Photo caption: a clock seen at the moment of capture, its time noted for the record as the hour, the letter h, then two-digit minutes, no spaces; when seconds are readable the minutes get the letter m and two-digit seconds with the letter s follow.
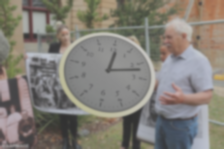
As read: 12h12
